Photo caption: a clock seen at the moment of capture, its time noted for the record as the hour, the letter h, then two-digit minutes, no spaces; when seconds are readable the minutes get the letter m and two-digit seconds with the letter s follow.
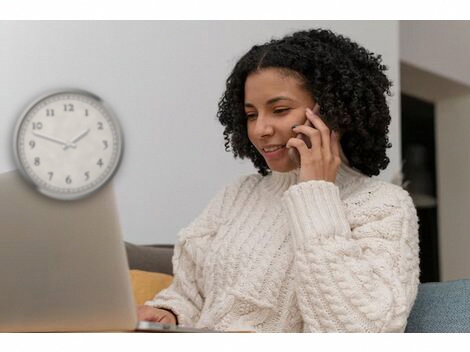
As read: 1h48
